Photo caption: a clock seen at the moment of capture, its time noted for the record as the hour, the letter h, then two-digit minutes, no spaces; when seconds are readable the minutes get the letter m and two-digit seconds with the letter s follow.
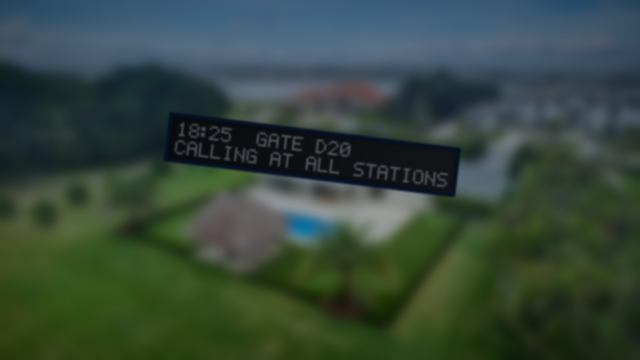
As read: 18h25
